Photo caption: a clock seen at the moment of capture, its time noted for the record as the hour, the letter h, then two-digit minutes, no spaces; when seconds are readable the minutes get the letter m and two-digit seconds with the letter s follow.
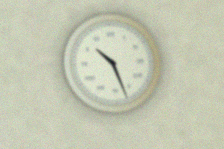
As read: 10h27
